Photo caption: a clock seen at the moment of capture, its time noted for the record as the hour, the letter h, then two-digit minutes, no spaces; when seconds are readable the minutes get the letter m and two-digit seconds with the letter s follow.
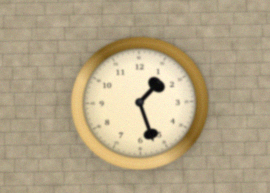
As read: 1h27
